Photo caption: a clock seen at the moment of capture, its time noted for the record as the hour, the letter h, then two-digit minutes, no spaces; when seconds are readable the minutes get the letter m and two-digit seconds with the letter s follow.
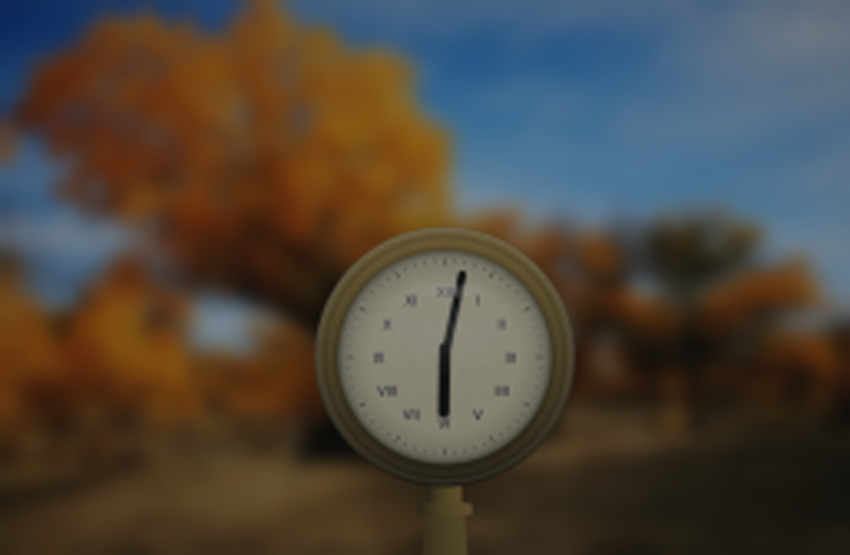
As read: 6h02
